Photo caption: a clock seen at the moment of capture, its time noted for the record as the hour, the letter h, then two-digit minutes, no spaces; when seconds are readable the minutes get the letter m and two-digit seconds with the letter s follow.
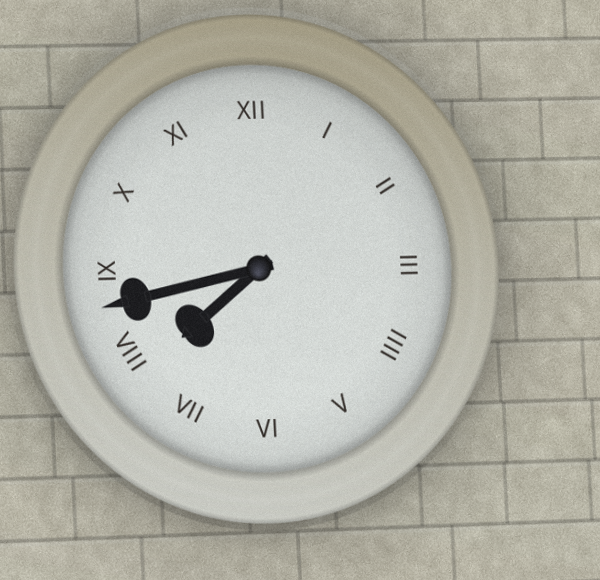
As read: 7h43
